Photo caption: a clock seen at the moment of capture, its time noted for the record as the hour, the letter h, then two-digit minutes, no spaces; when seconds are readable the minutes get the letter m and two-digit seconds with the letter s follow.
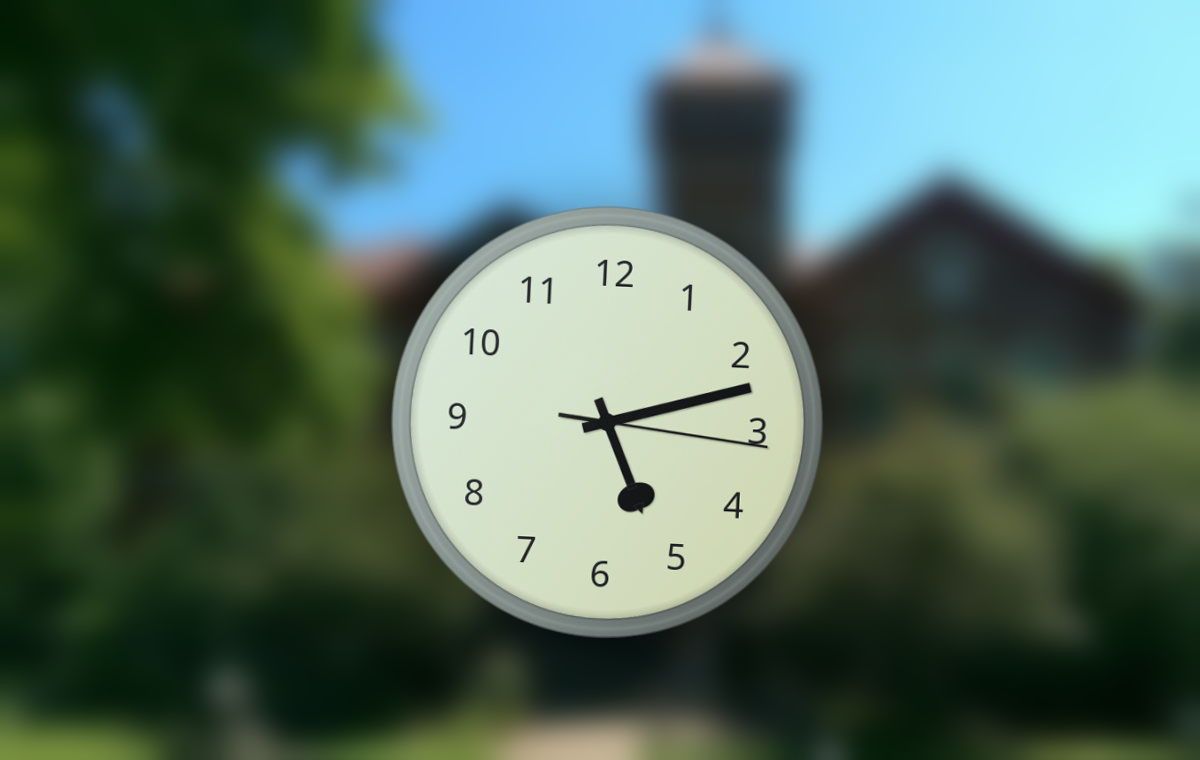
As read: 5h12m16s
